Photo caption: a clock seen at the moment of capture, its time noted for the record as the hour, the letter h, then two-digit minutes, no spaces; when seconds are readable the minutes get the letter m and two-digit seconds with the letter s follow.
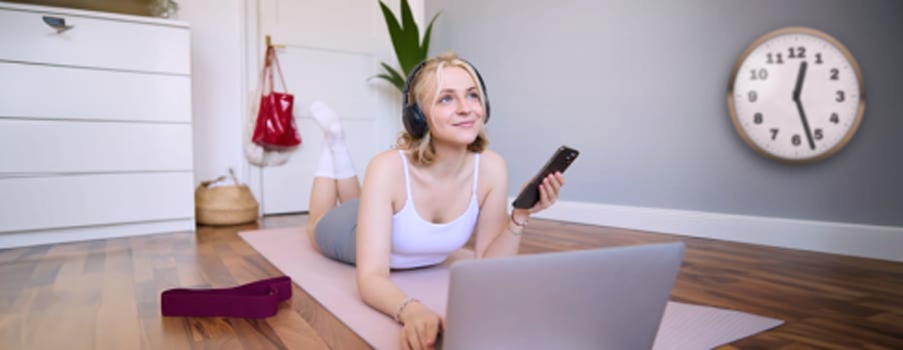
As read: 12h27
